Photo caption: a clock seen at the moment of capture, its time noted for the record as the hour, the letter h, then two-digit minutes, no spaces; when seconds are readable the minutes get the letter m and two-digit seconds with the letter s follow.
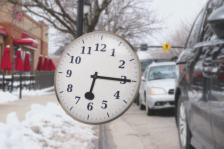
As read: 6h15
